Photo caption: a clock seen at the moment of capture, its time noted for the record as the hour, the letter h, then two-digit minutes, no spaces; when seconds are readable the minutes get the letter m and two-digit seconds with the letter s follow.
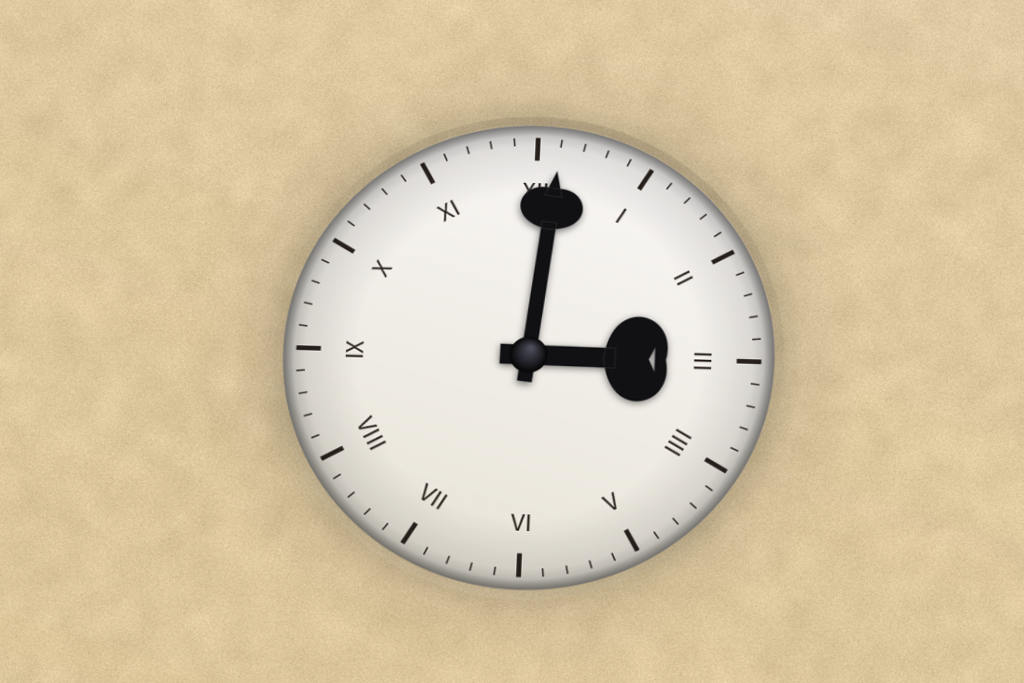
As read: 3h01
